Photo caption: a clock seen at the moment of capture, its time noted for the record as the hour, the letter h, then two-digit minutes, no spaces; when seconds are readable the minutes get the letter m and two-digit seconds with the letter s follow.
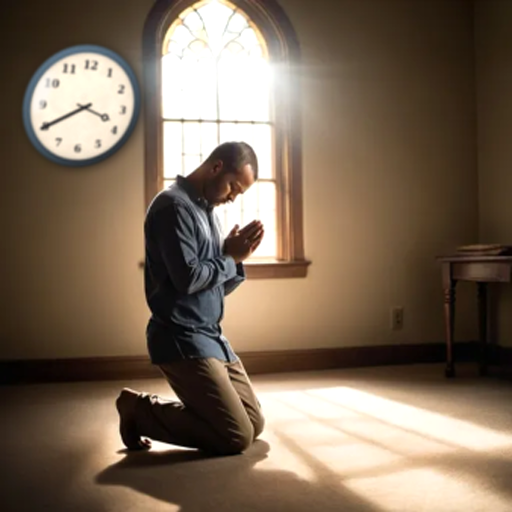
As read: 3h40
